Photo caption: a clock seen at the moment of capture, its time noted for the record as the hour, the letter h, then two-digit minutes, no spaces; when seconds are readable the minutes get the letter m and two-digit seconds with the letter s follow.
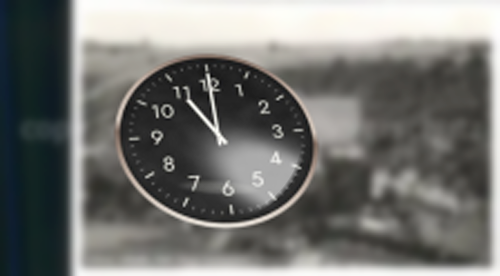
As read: 11h00
